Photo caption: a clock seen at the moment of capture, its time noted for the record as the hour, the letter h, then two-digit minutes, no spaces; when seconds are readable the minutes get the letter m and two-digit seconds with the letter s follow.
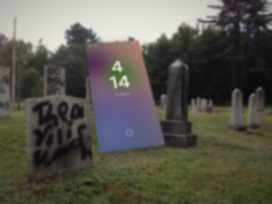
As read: 4h14
